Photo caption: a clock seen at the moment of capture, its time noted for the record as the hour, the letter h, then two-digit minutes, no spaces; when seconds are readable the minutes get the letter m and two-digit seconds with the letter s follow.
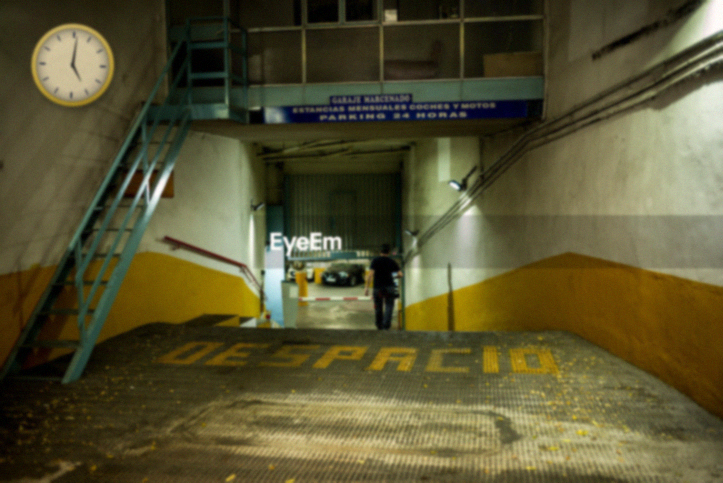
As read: 5h01
